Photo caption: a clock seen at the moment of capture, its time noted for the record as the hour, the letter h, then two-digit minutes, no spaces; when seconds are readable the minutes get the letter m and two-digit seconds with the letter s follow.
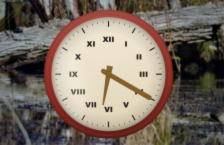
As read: 6h20
